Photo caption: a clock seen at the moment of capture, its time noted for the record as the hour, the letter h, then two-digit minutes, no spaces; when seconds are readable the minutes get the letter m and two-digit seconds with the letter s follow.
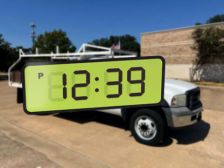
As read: 12h39
